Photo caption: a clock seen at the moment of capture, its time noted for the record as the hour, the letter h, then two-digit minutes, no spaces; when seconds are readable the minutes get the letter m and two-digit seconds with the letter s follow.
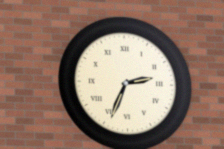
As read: 2h34
